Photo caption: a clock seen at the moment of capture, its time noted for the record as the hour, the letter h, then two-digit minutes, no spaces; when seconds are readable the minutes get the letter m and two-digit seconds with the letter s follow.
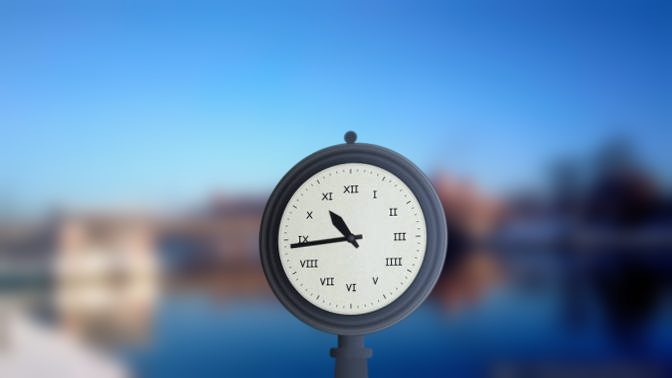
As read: 10h44
